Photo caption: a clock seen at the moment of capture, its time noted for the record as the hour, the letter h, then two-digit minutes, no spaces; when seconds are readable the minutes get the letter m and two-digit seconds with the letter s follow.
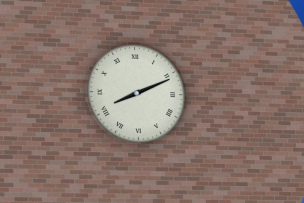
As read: 8h11
